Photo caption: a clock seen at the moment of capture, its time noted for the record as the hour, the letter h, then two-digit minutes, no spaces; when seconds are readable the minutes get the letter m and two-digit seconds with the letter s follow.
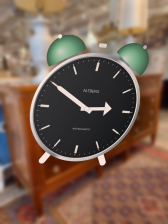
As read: 2h50
